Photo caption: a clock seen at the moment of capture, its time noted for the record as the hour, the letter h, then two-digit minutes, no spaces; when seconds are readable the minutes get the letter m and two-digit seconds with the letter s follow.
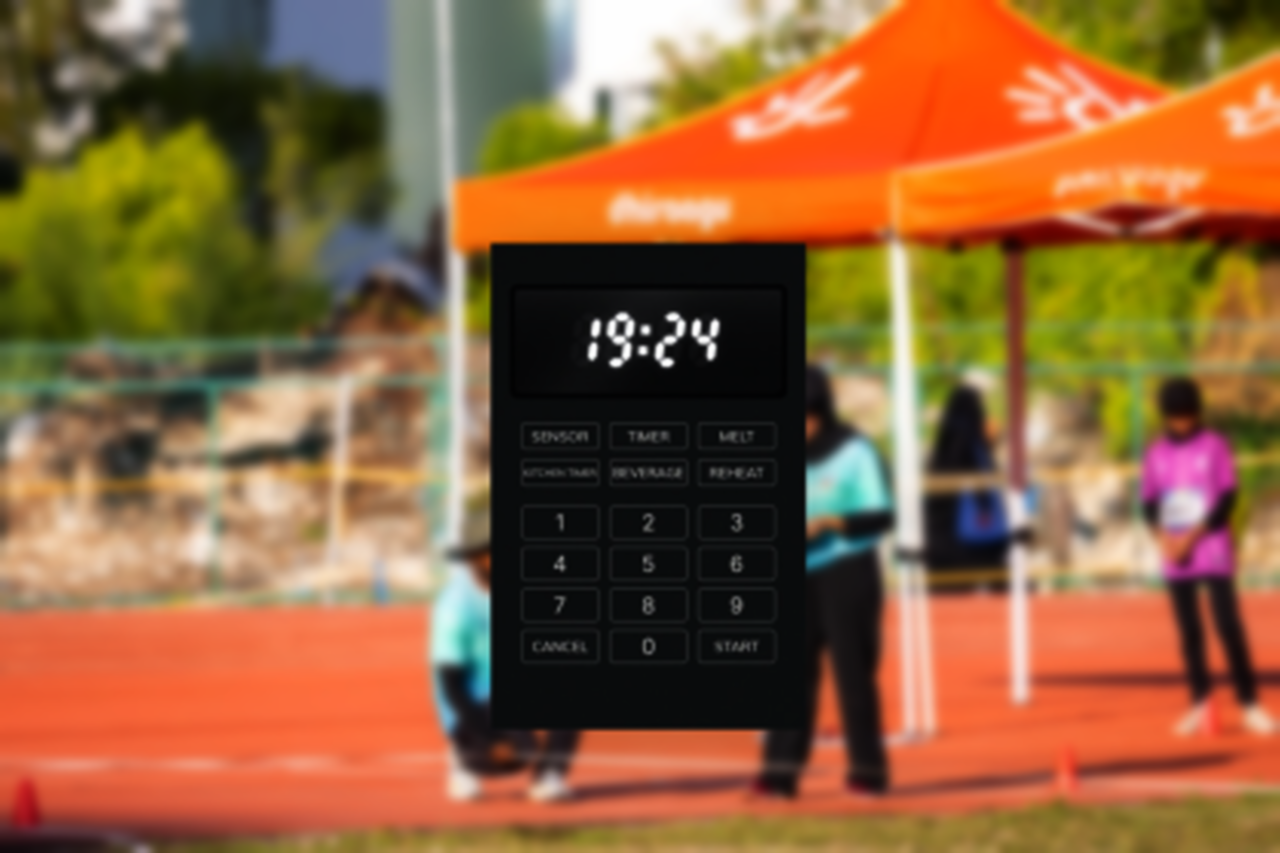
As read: 19h24
